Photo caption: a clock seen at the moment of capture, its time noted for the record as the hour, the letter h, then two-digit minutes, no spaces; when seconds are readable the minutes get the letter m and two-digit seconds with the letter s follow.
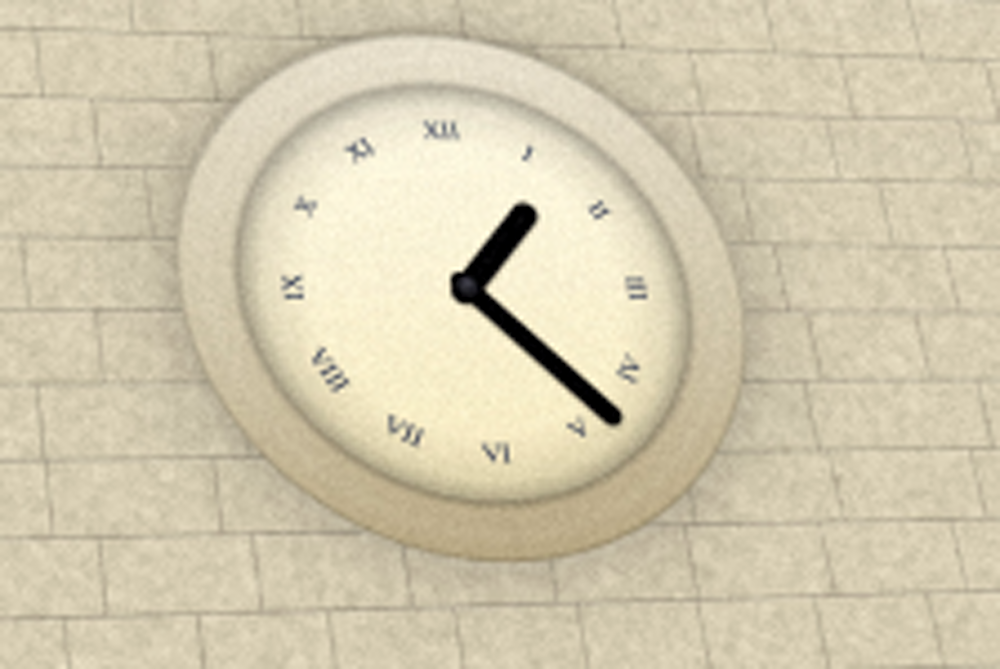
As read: 1h23
